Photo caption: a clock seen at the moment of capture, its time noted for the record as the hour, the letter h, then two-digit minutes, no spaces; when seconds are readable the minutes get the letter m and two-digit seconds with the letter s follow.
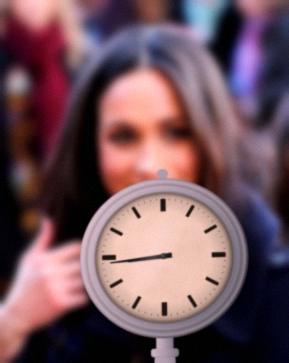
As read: 8h44
